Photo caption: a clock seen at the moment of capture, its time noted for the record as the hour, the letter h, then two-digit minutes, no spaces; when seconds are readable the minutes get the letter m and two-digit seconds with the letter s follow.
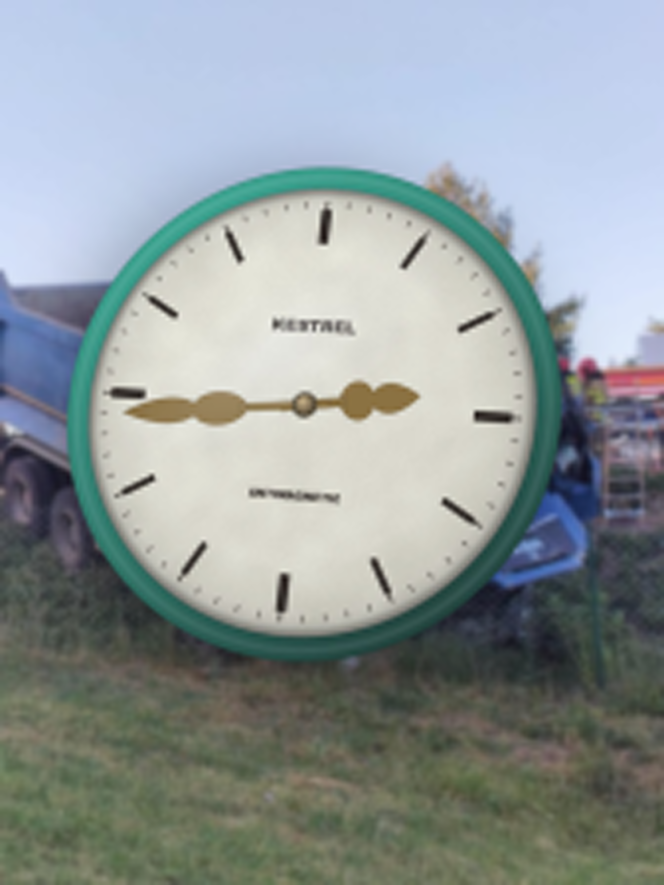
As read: 2h44
